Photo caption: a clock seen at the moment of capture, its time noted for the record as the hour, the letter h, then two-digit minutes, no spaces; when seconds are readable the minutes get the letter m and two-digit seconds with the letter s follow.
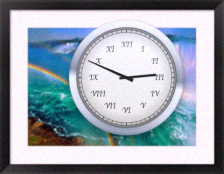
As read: 2h49
